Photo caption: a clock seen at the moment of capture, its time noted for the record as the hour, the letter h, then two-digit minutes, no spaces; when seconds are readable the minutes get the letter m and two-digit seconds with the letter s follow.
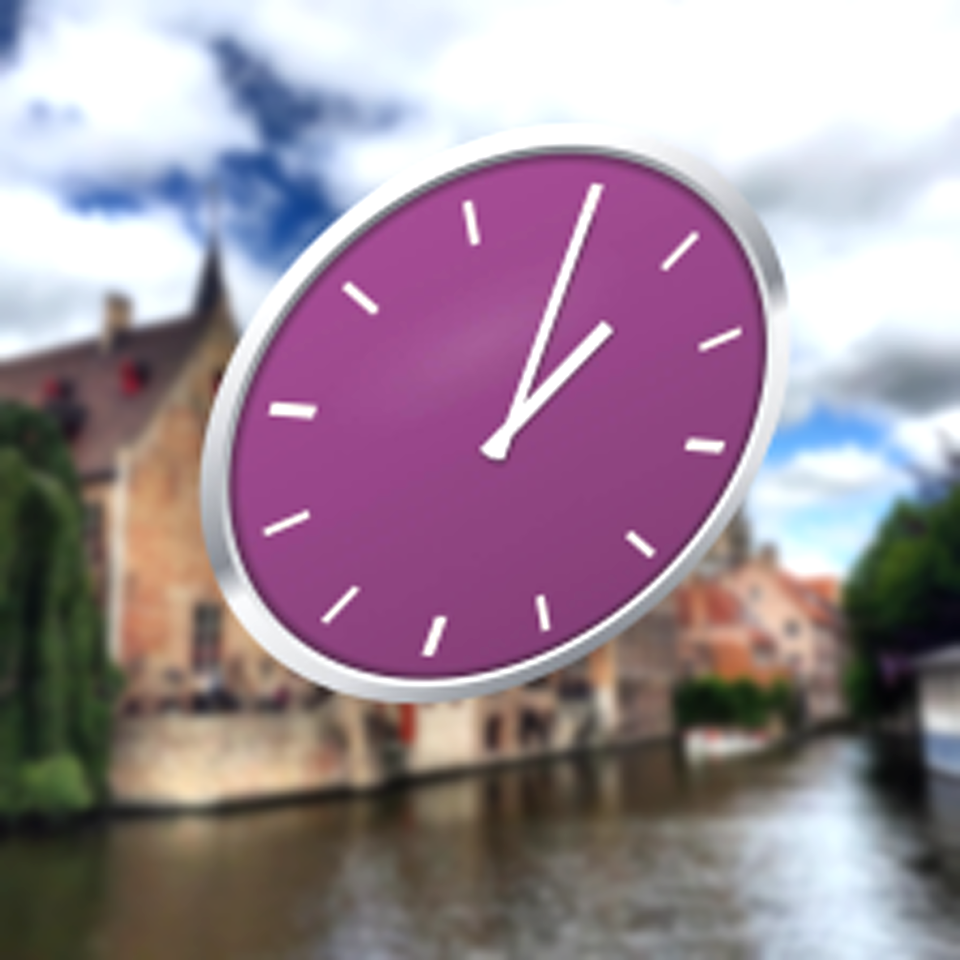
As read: 1h00
